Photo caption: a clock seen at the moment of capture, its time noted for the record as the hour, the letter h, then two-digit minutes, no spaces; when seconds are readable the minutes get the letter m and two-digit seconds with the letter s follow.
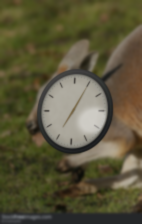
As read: 7h05
